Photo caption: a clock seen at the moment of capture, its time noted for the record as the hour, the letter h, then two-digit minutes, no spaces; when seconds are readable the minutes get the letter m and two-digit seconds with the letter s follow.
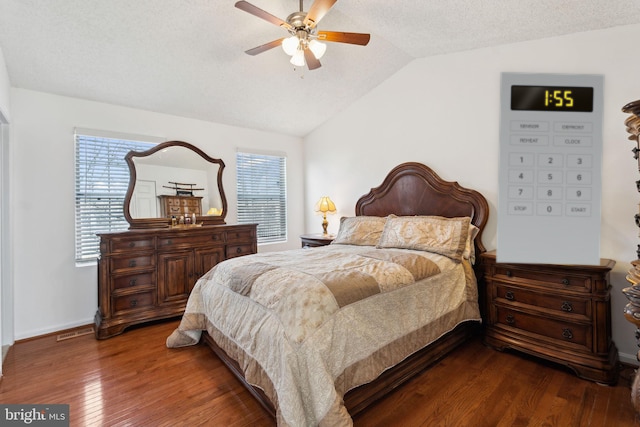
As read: 1h55
